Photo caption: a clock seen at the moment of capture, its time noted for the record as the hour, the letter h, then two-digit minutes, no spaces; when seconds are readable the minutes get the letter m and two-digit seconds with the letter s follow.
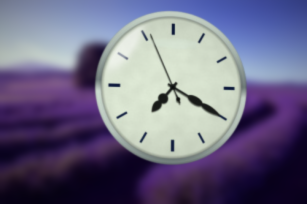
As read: 7h19m56s
